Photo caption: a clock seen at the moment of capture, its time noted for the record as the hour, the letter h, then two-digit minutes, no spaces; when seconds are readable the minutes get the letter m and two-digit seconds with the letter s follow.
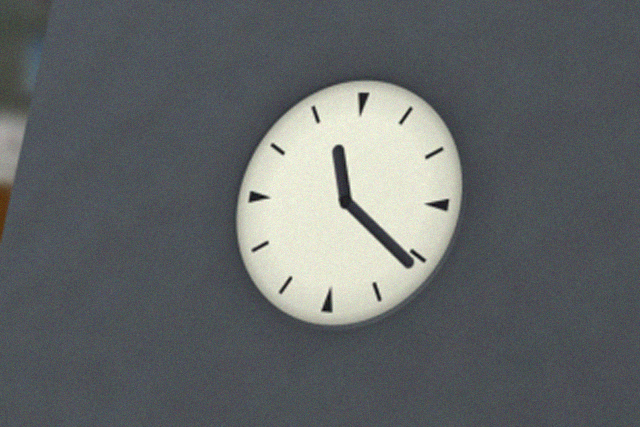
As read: 11h21
